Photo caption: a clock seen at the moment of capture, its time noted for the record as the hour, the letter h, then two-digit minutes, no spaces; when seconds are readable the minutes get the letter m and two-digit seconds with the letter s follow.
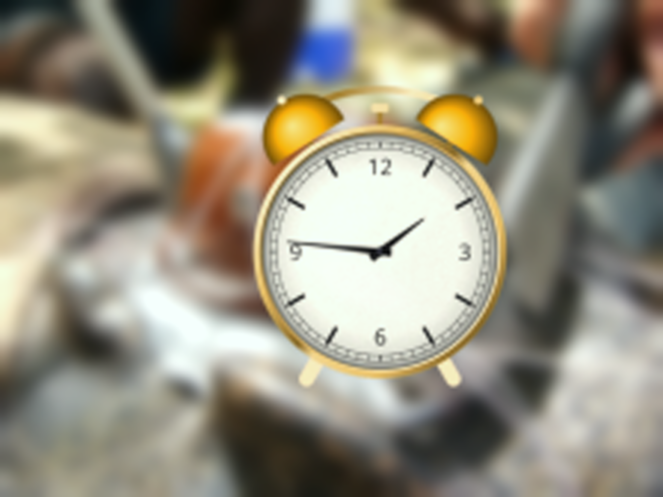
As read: 1h46
